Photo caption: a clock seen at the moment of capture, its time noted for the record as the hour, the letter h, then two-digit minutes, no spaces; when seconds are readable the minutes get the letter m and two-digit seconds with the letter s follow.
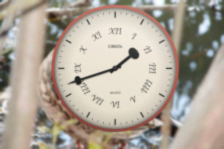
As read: 1h42
